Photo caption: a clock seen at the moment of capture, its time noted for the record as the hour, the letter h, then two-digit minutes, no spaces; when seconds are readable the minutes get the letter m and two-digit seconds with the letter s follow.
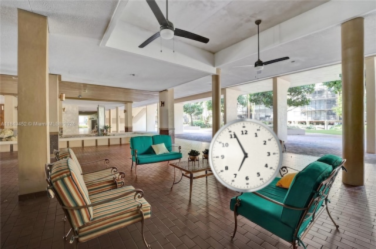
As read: 6h56
